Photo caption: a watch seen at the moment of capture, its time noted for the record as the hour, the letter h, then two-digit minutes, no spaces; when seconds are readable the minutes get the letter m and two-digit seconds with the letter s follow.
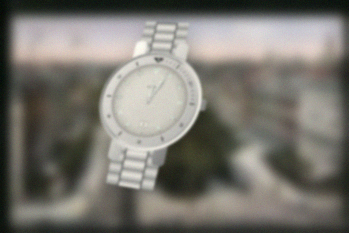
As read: 12h04
